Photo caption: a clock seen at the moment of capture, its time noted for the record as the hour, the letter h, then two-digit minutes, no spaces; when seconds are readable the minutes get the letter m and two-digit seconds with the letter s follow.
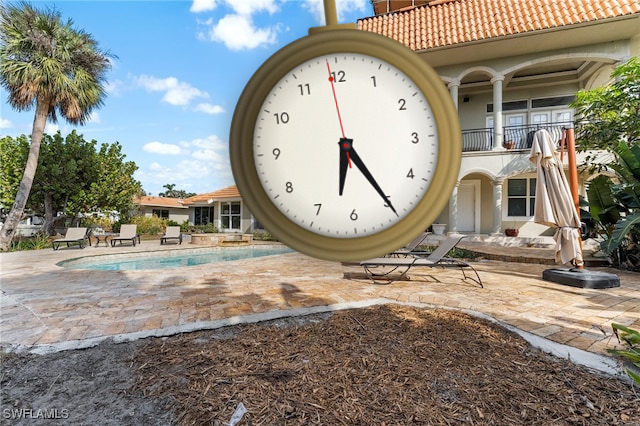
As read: 6h24m59s
